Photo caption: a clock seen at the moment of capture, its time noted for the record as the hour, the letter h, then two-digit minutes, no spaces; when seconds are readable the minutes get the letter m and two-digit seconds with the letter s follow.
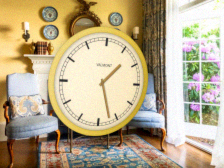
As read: 1h27
